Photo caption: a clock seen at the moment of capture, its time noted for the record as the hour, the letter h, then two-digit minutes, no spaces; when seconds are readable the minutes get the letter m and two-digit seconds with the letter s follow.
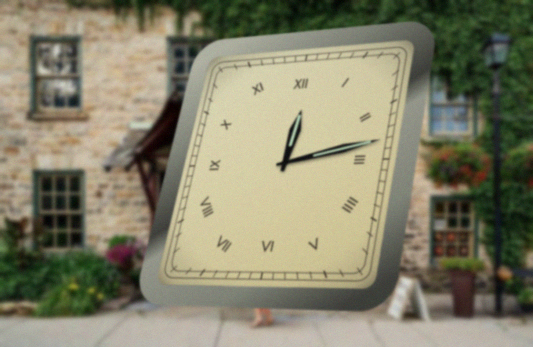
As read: 12h13
